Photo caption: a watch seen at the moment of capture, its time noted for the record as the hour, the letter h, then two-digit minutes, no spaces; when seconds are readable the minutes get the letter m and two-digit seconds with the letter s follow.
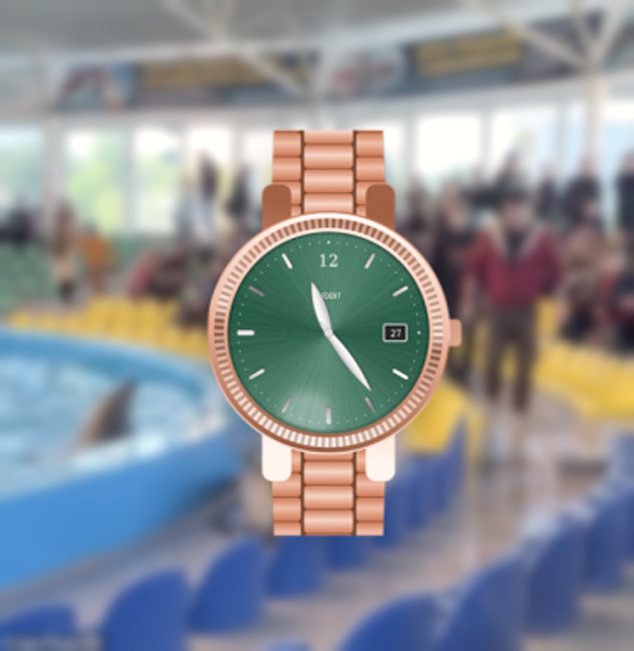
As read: 11h24
